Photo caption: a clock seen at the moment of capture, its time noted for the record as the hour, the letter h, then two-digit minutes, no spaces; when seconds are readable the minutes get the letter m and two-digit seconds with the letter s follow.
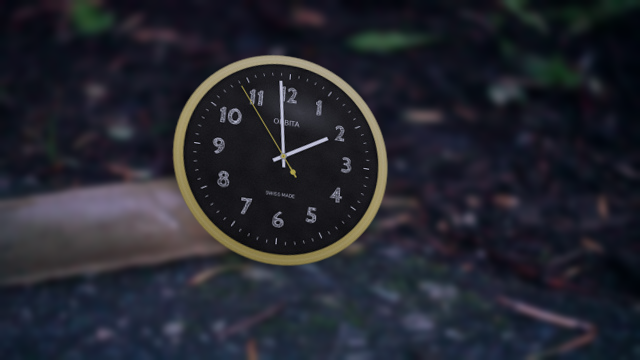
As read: 1h58m54s
